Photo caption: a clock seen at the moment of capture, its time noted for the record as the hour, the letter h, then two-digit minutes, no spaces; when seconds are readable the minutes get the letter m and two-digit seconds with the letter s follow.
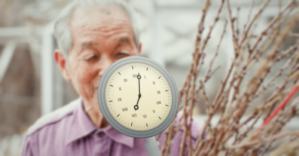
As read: 7h02
